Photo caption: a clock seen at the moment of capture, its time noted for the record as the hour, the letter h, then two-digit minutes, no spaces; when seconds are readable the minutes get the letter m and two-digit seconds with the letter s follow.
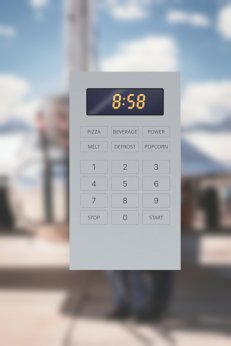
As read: 8h58
